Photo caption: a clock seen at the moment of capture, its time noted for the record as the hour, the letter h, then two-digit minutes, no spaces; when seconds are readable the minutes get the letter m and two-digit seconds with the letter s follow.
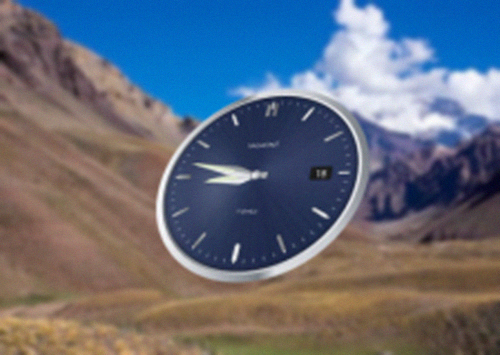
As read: 8h47
